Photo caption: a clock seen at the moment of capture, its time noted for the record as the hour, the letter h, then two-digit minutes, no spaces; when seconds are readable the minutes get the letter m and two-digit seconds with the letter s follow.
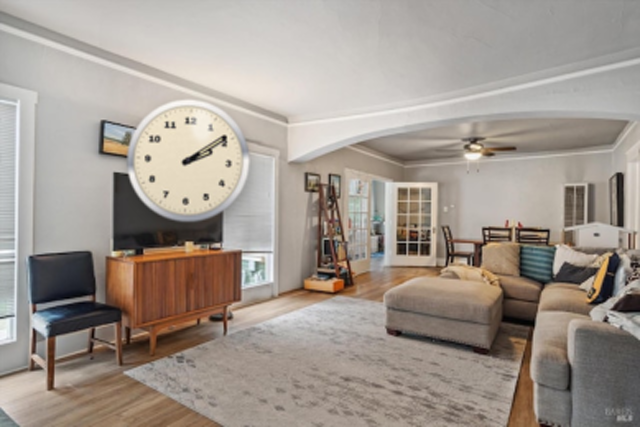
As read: 2h09
